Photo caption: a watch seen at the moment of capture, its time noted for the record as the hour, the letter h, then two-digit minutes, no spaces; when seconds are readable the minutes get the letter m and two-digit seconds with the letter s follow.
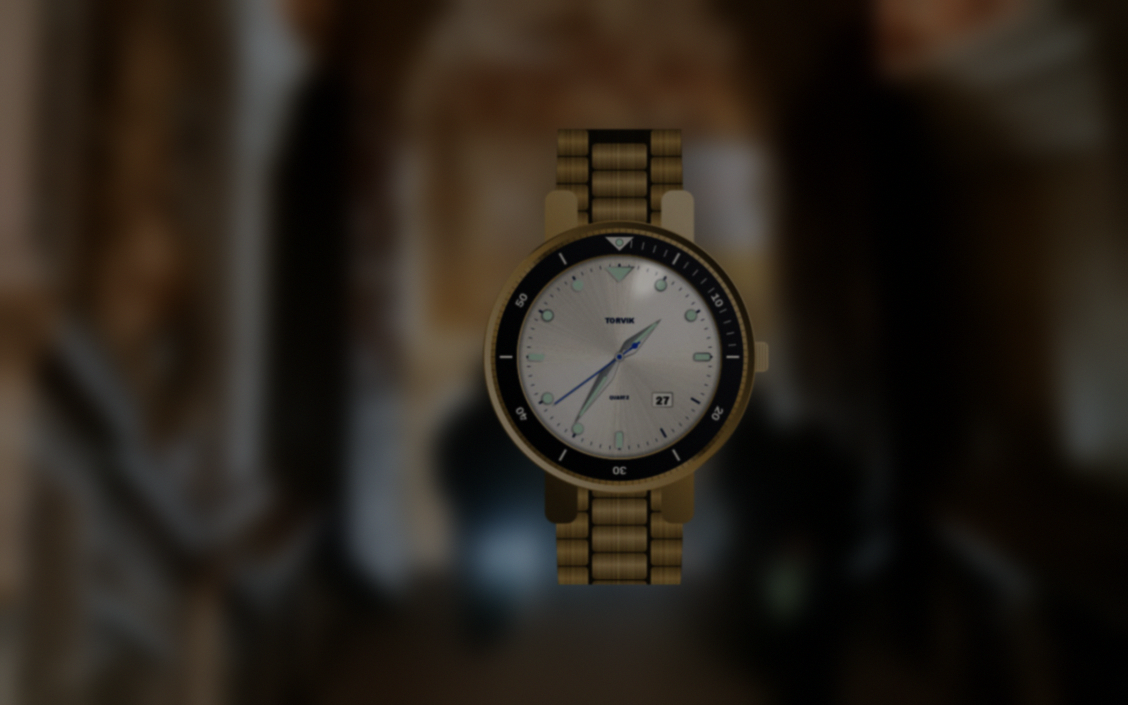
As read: 1h35m39s
